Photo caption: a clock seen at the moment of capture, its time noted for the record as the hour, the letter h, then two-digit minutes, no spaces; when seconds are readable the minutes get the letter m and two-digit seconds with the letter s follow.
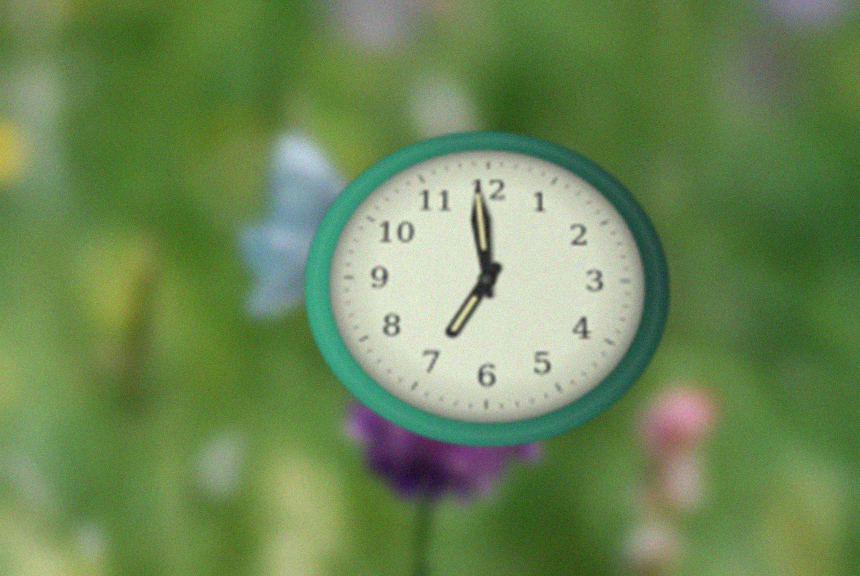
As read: 6h59
